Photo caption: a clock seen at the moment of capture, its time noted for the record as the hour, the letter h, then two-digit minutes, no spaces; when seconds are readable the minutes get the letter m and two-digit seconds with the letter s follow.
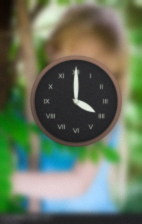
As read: 4h00
